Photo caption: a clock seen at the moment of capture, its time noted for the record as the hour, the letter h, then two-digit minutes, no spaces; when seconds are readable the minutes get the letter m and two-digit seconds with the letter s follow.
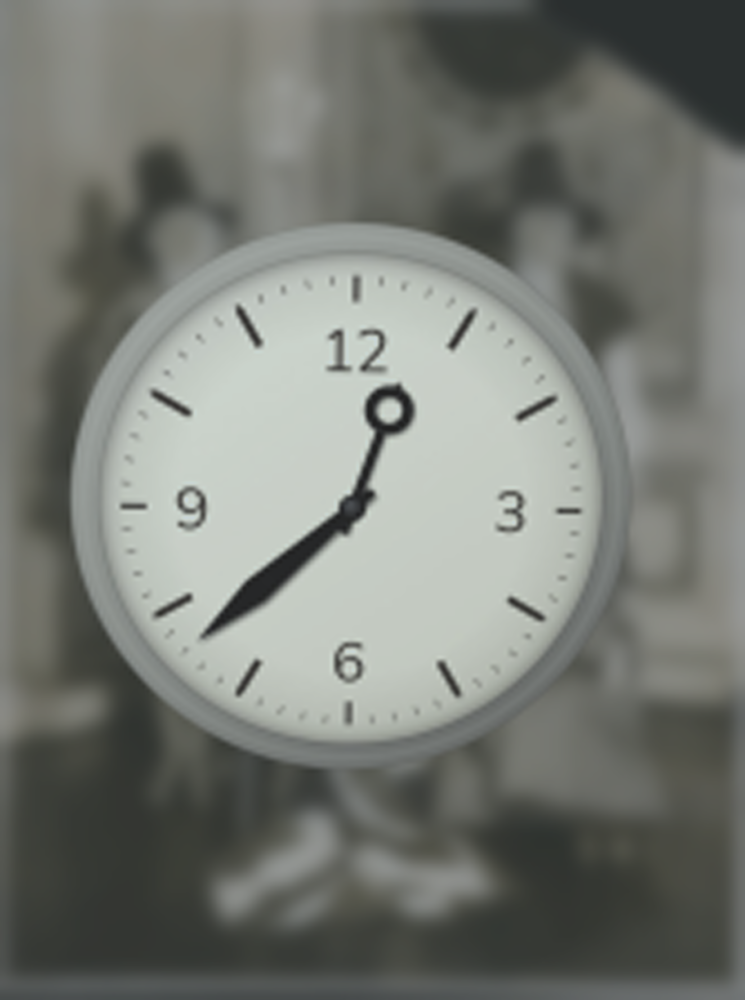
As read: 12h38
